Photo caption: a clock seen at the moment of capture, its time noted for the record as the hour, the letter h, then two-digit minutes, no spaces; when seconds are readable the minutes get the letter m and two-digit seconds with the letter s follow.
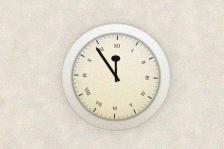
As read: 11h54
